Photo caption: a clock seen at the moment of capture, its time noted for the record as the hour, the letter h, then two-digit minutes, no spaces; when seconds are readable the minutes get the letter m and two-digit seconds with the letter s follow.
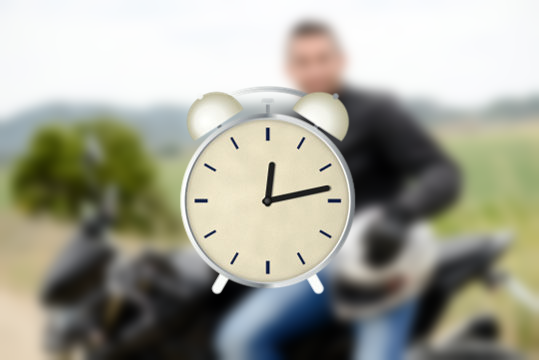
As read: 12h13
